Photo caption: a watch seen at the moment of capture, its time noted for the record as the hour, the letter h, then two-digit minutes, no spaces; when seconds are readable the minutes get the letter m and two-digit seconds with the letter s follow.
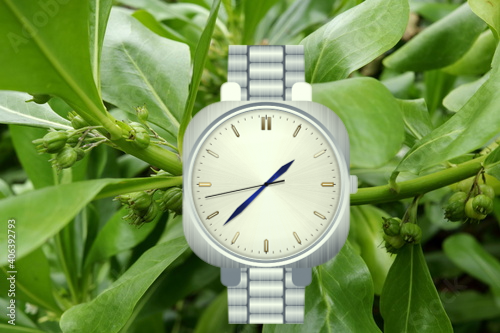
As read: 1h37m43s
